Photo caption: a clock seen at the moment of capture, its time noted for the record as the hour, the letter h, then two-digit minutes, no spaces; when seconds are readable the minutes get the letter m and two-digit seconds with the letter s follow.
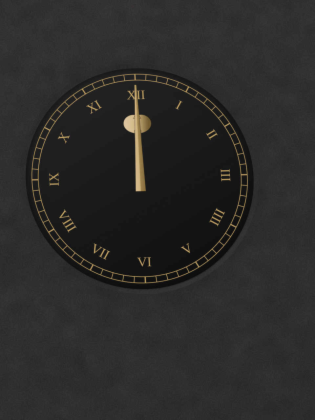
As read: 12h00
